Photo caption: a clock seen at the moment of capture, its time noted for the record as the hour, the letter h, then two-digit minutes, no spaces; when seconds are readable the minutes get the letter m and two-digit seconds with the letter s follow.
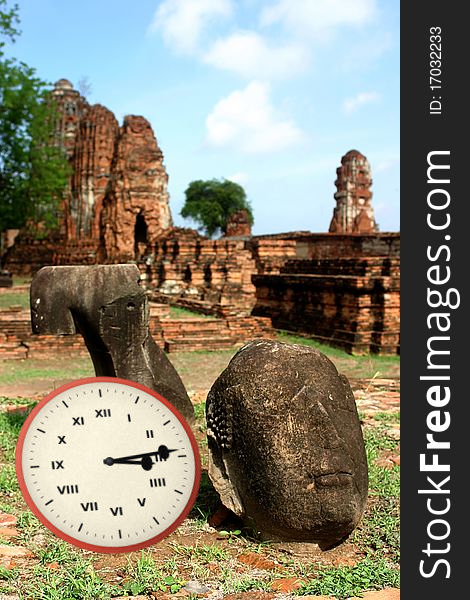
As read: 3h14
